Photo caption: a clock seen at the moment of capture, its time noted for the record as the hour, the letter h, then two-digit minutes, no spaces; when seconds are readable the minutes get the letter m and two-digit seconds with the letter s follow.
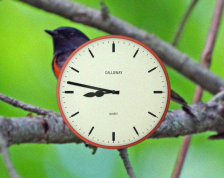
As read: 8h47
